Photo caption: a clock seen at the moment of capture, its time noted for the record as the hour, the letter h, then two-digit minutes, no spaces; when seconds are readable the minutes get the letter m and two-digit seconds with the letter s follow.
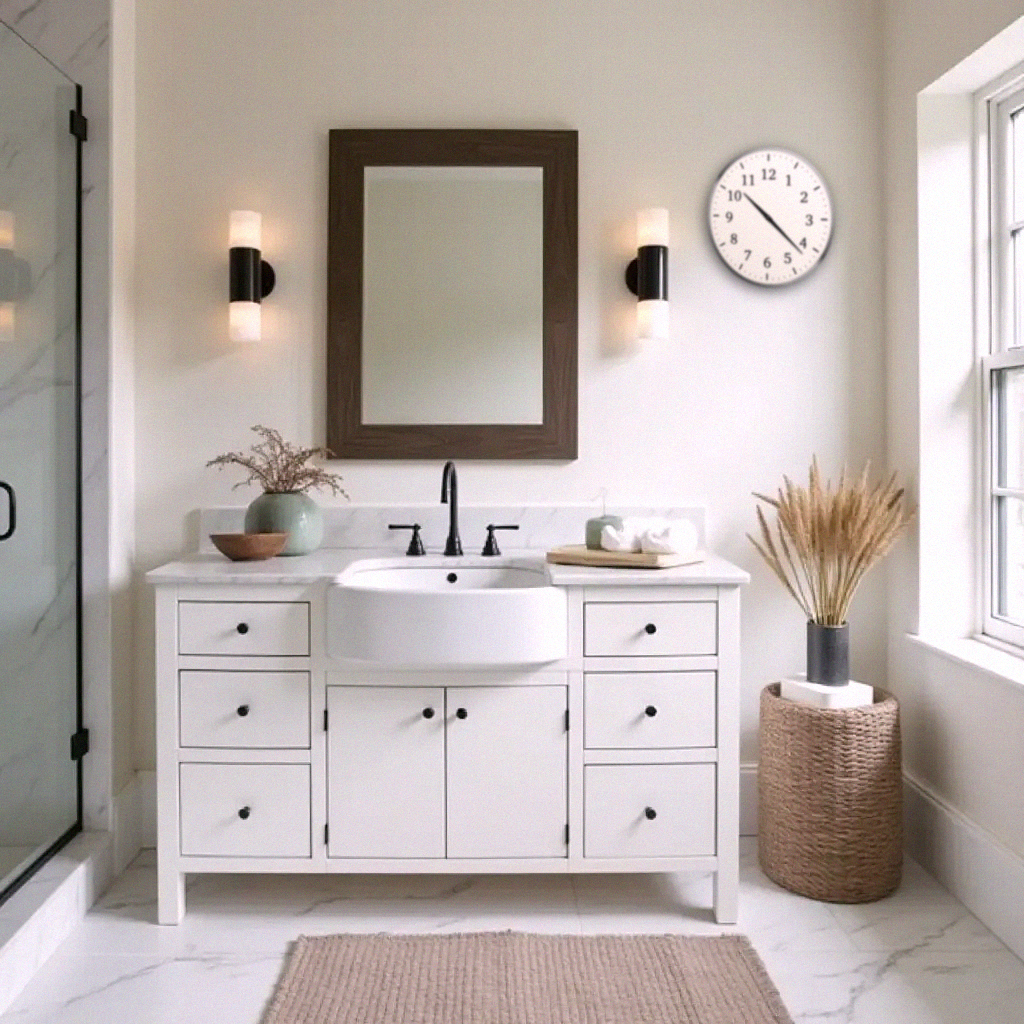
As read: 10h22
